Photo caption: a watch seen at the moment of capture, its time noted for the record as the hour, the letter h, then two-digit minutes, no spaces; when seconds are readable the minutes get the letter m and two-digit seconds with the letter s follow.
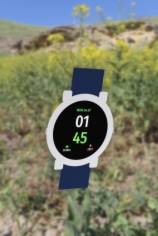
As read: 1h45
